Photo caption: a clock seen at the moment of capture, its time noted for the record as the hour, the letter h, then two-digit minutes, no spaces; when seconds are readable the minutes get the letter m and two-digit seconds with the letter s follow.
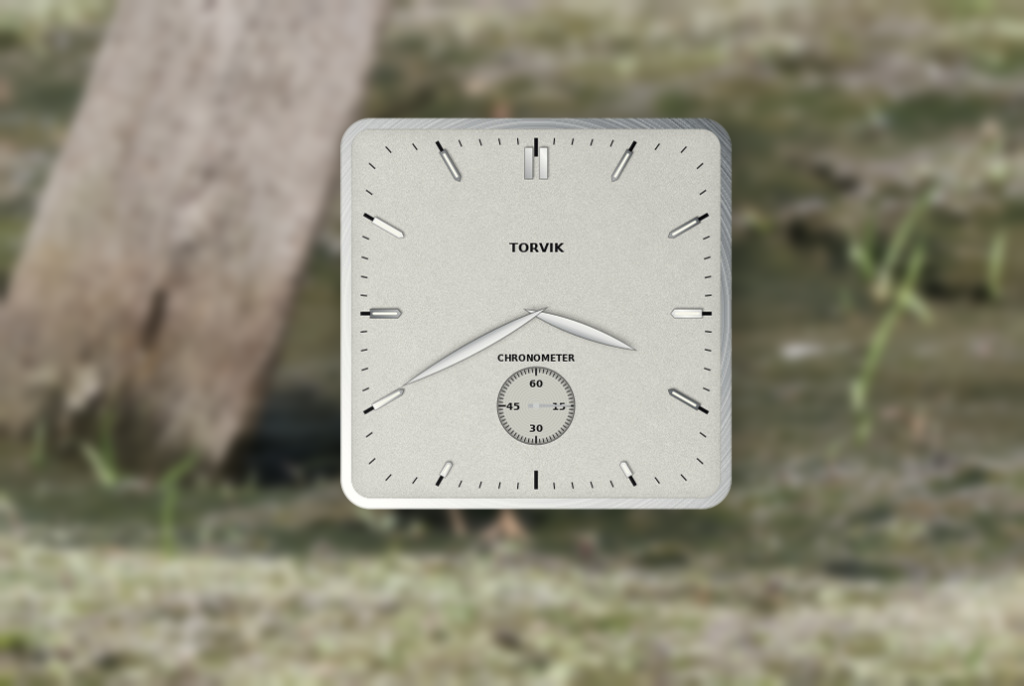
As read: 3h40m15s
